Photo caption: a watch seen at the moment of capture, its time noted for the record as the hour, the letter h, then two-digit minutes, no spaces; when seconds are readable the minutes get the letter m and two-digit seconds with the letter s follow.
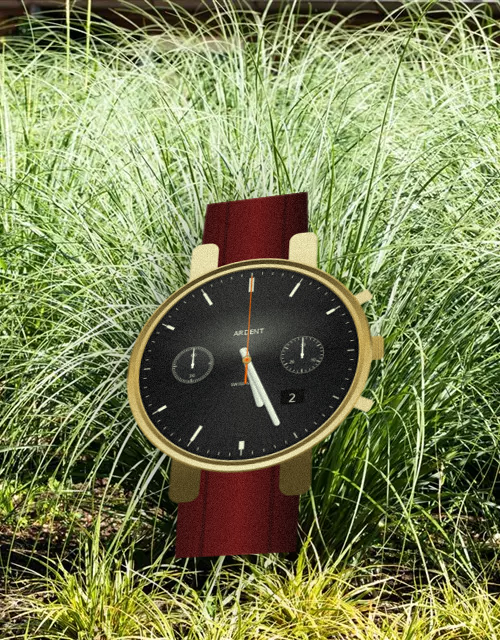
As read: 5h26
